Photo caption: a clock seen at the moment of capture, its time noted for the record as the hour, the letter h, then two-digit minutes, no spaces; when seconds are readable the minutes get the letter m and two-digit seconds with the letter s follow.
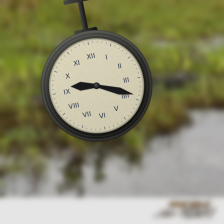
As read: 9h19
